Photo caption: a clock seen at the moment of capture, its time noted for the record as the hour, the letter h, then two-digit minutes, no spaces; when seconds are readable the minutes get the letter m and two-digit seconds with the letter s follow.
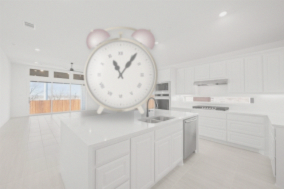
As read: 11h06
